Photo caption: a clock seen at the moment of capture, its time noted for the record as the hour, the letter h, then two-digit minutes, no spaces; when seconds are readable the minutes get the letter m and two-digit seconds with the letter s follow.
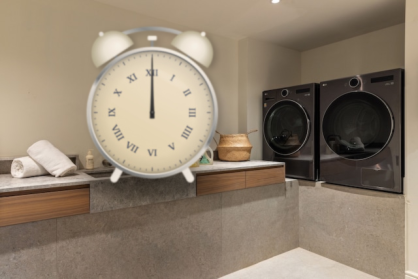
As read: 12h00
